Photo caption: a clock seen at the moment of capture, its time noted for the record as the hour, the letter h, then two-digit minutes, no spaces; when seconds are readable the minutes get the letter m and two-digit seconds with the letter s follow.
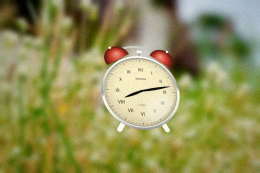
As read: 8h13
